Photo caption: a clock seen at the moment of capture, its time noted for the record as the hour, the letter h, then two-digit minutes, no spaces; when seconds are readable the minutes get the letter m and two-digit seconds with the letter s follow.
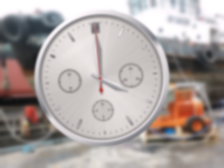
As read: 4h00
